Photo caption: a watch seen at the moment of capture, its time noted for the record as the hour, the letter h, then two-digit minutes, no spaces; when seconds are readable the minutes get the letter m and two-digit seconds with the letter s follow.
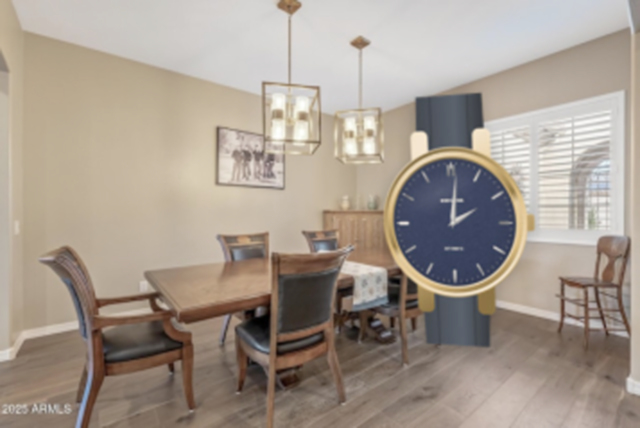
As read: 2h01
